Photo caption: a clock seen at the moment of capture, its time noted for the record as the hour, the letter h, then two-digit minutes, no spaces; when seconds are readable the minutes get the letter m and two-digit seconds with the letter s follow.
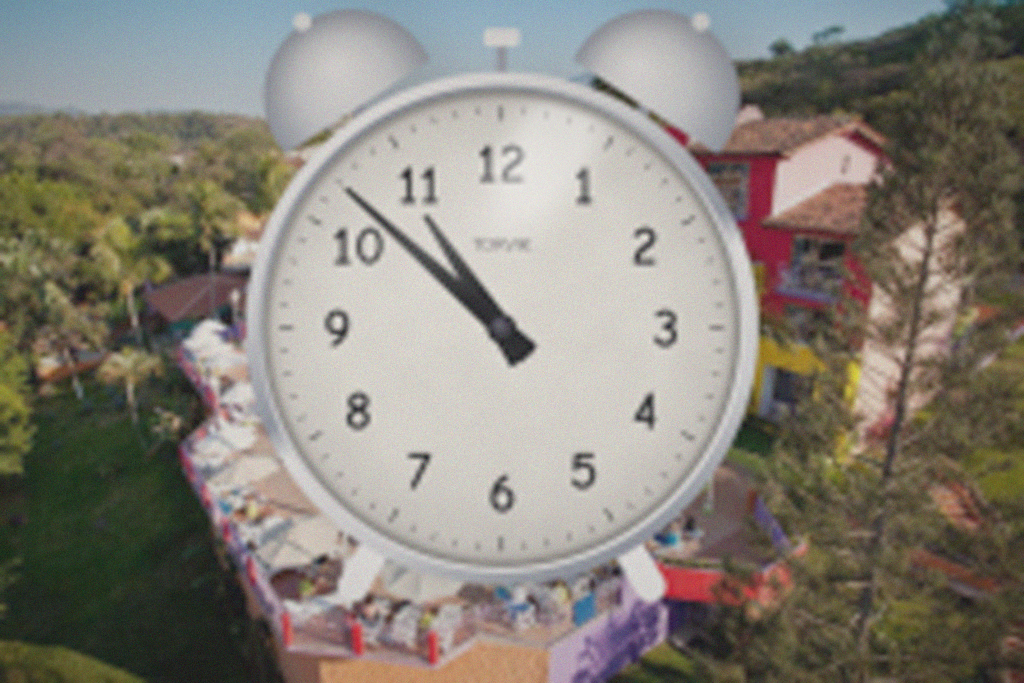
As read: 10h52
